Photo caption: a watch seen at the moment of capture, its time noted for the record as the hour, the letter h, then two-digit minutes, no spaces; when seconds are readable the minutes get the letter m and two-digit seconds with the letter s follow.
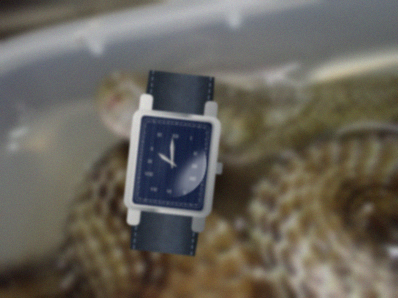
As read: 9h59
